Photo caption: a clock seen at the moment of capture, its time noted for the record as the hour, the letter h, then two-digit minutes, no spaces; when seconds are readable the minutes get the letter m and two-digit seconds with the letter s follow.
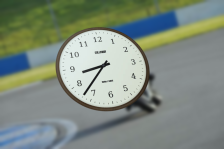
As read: 8h37
